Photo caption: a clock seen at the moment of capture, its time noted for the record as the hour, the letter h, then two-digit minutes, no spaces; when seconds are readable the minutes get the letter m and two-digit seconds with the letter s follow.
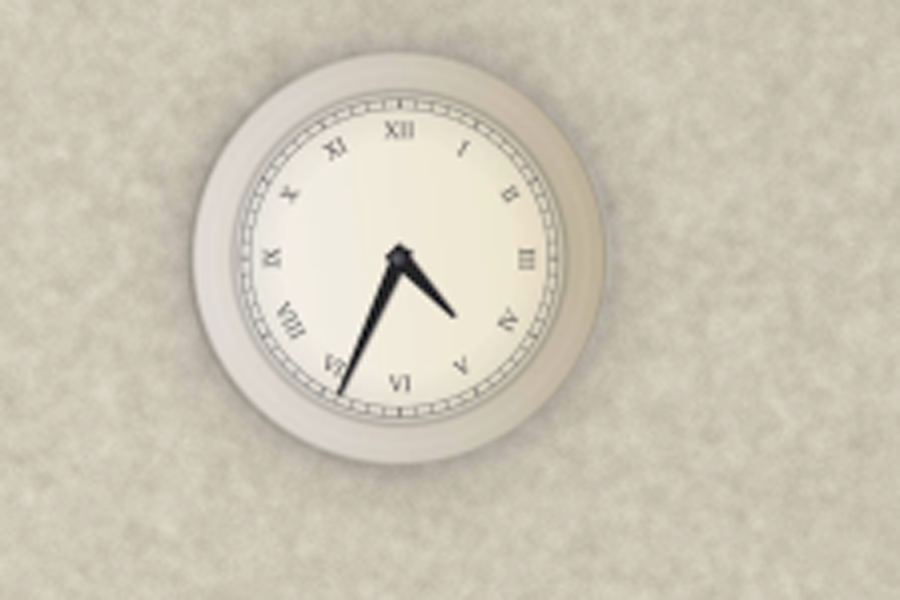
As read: 4h34
